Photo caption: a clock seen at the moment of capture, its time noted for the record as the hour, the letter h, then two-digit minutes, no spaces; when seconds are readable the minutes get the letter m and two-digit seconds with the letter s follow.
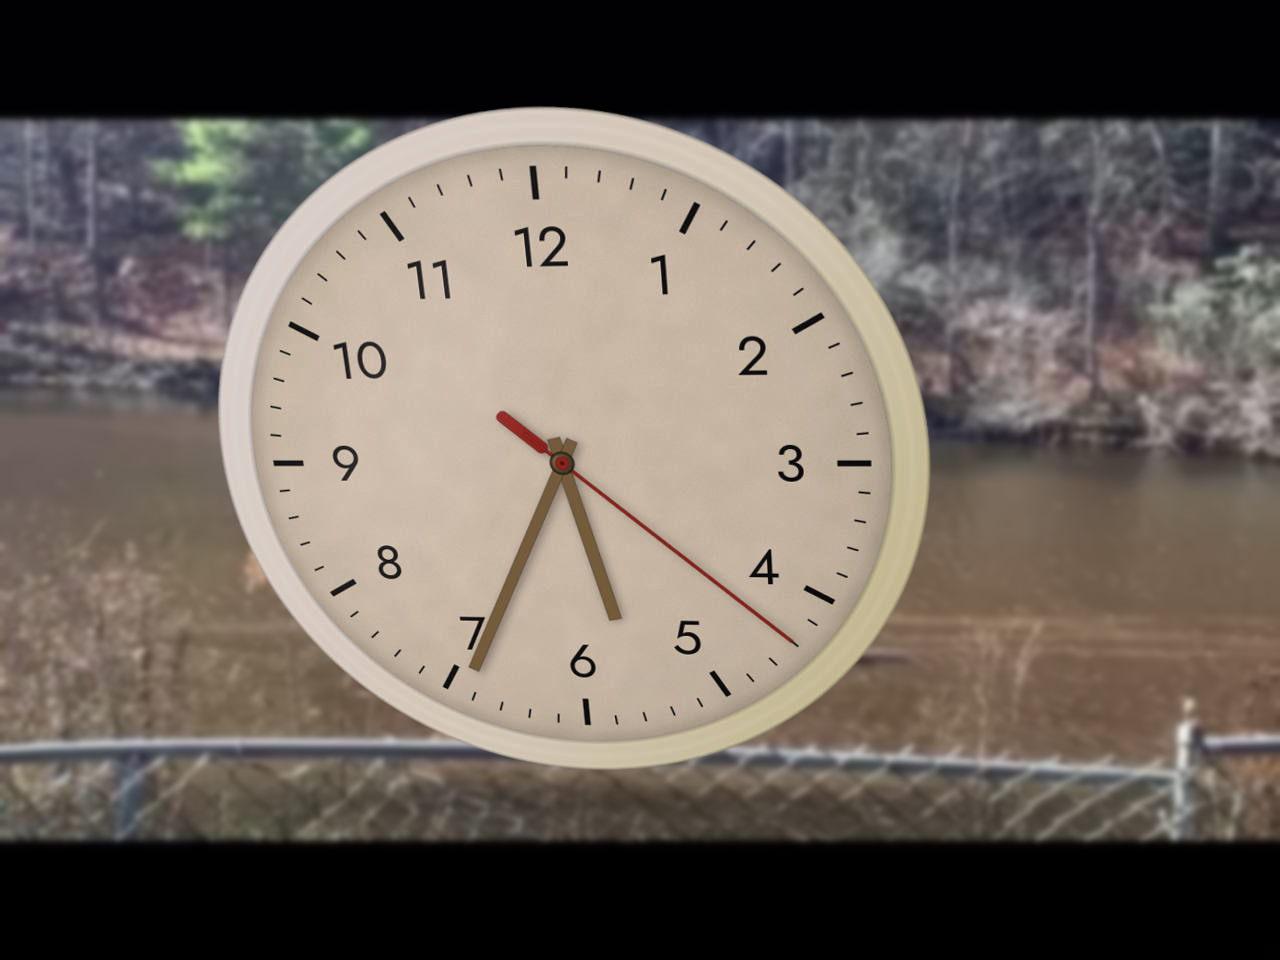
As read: 5h34m22s
